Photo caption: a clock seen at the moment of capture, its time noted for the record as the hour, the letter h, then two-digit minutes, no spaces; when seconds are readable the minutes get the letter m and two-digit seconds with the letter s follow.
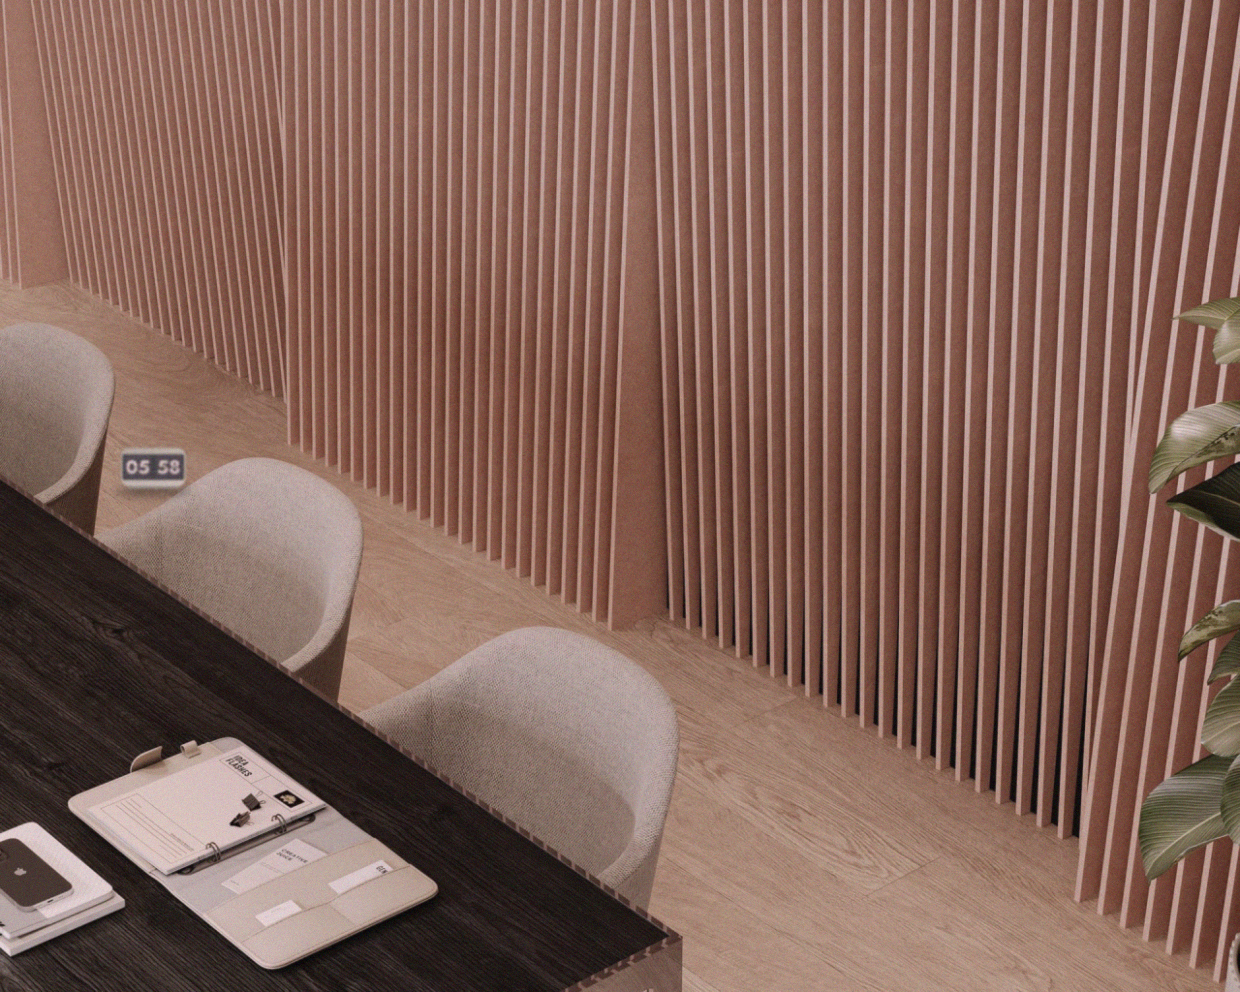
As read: 5h58
